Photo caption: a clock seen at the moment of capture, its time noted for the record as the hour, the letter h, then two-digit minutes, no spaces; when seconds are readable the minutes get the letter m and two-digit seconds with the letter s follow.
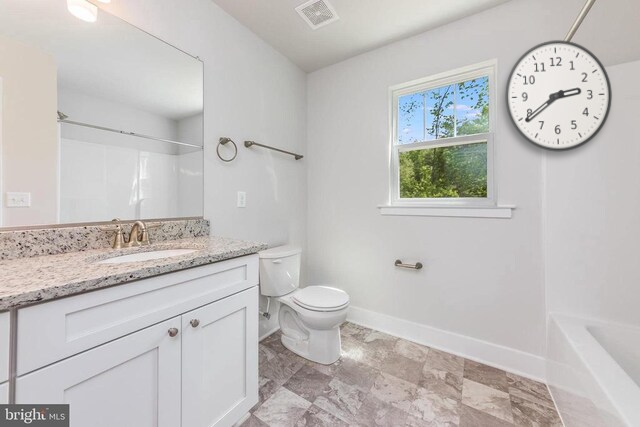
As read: 2h39
